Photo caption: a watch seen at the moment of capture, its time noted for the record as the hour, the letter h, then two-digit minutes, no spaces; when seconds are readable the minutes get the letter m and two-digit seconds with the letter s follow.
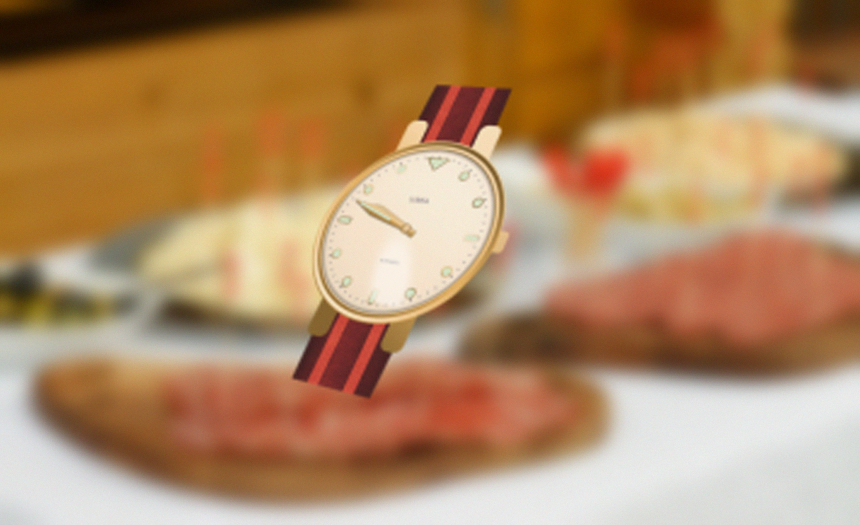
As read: 9h48
